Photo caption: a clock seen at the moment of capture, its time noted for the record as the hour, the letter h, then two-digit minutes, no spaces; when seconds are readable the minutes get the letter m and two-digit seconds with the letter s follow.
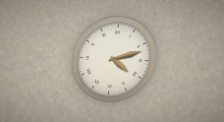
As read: 4h12
